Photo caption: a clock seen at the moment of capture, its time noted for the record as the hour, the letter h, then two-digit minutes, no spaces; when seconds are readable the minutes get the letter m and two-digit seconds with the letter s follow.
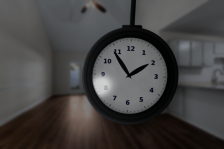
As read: 1h54
